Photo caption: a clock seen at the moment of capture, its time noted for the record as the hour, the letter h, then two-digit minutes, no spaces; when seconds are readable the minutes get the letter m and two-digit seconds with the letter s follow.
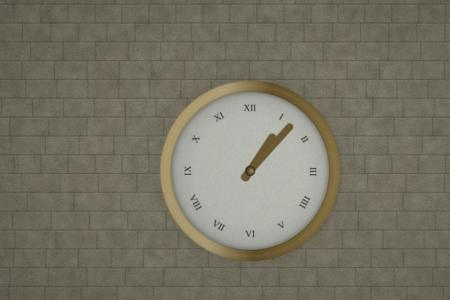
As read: 1h07
